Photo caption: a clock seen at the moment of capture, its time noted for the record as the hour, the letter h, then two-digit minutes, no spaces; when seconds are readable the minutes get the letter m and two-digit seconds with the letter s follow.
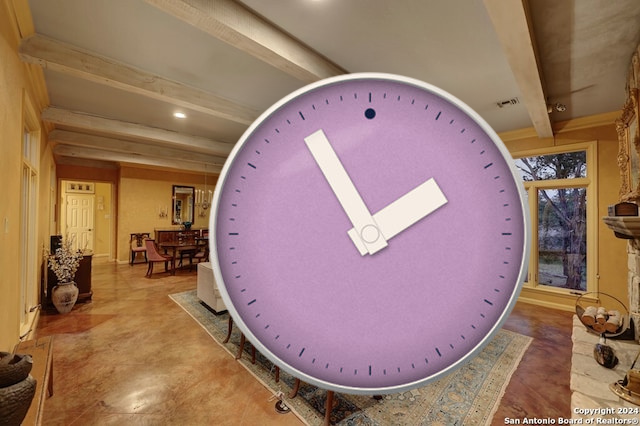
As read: 1h55
